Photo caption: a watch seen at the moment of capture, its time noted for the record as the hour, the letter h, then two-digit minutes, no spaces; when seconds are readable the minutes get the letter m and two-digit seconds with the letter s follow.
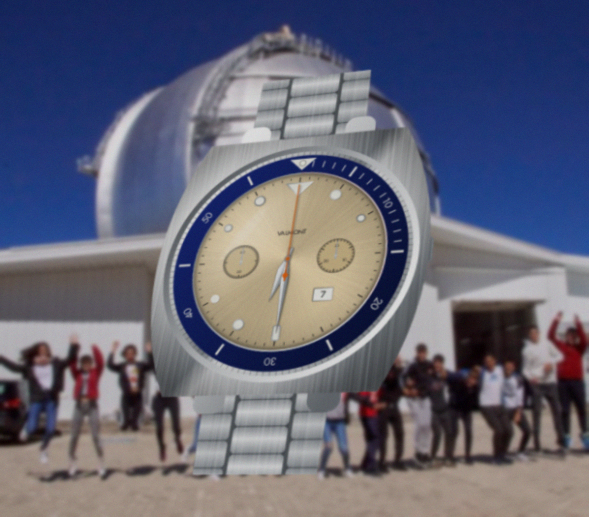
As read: 6h30
